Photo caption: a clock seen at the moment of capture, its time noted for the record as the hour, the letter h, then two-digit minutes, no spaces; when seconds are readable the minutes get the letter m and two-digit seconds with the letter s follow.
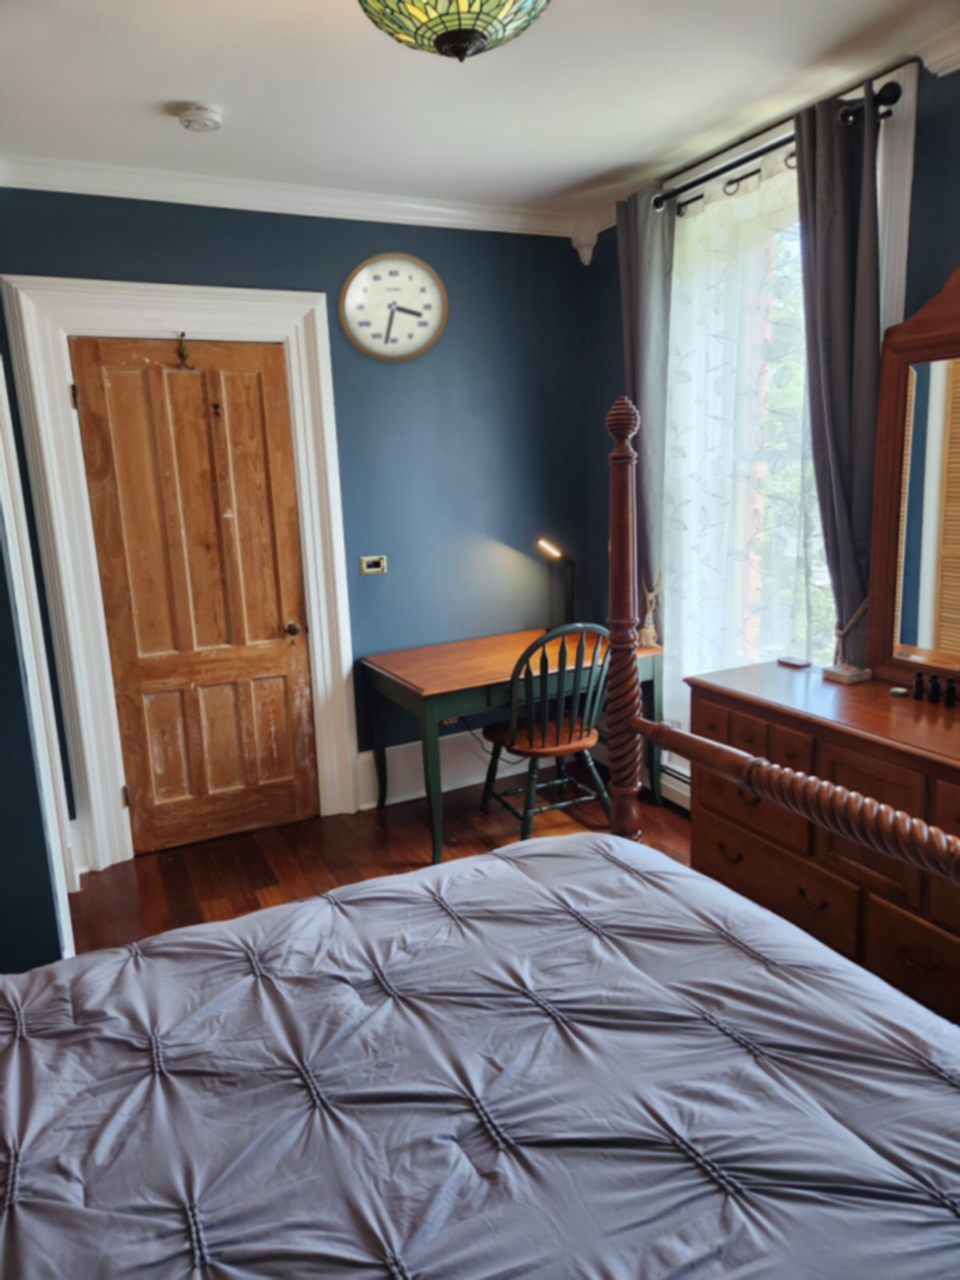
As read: 3h32
